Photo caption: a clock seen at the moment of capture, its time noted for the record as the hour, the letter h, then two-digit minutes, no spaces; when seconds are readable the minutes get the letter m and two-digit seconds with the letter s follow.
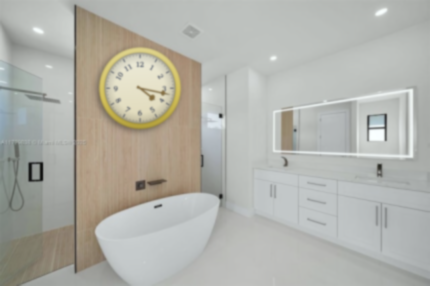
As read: 4h17
